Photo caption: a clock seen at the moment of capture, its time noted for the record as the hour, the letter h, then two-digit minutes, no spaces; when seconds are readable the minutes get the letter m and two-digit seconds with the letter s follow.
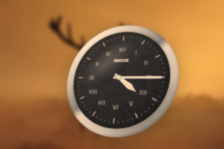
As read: 4h15
